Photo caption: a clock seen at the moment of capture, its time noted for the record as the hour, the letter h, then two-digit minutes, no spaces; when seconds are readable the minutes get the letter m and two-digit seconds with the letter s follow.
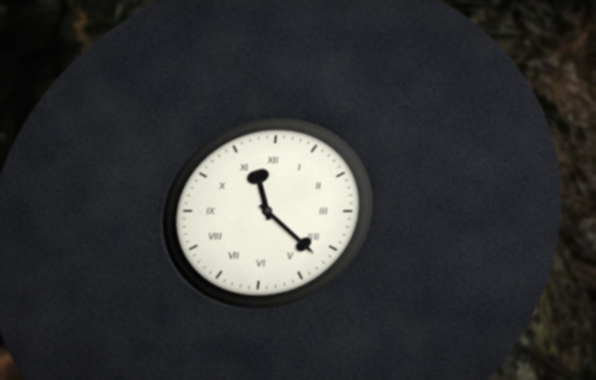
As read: 11h22
